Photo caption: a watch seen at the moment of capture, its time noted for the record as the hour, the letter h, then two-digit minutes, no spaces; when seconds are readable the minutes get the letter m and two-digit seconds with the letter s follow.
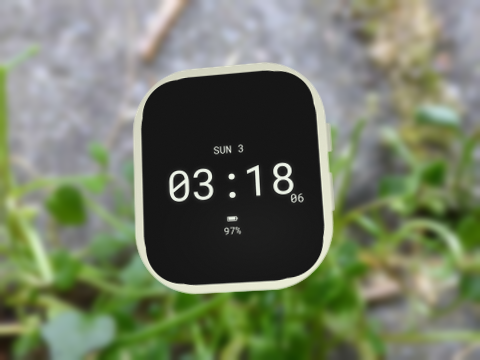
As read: 3h18m06s
